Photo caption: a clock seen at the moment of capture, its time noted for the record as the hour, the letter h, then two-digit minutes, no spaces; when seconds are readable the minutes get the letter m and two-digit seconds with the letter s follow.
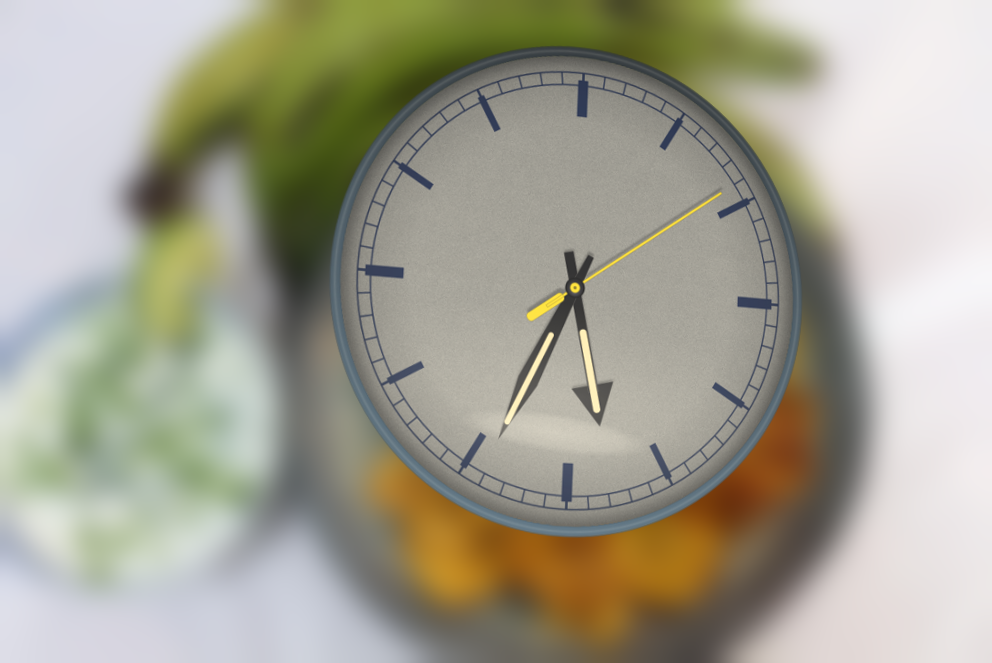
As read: 5h34m09s
